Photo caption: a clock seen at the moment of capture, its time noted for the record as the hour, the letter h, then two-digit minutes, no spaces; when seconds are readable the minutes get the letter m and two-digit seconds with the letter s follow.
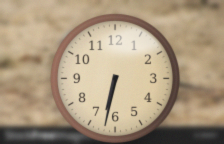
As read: 6h32
